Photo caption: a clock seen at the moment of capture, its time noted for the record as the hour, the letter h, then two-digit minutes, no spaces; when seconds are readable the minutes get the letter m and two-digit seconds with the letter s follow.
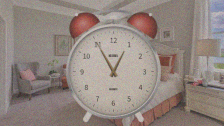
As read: 12h55
